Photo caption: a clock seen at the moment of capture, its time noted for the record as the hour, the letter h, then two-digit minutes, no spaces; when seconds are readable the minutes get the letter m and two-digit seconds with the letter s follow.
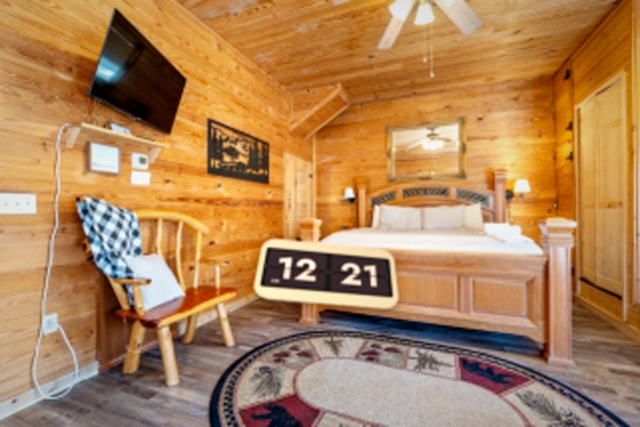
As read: 12h21
